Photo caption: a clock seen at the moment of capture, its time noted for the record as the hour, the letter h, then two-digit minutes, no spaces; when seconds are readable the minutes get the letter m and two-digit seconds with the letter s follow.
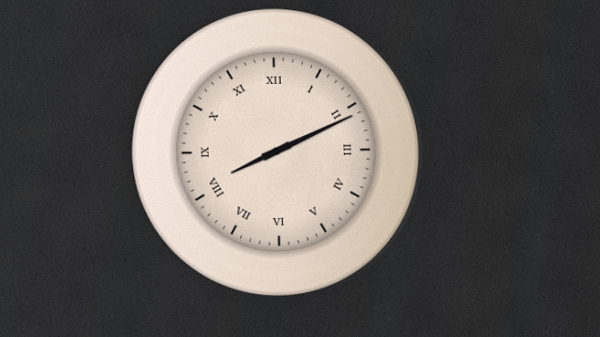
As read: 8h11
